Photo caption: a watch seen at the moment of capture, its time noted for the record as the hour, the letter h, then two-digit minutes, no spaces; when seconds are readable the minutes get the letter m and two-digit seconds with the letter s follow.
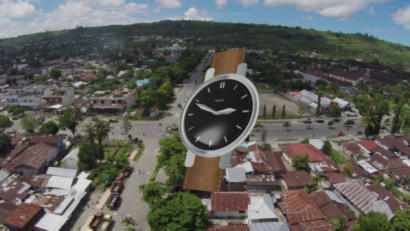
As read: 2h49
